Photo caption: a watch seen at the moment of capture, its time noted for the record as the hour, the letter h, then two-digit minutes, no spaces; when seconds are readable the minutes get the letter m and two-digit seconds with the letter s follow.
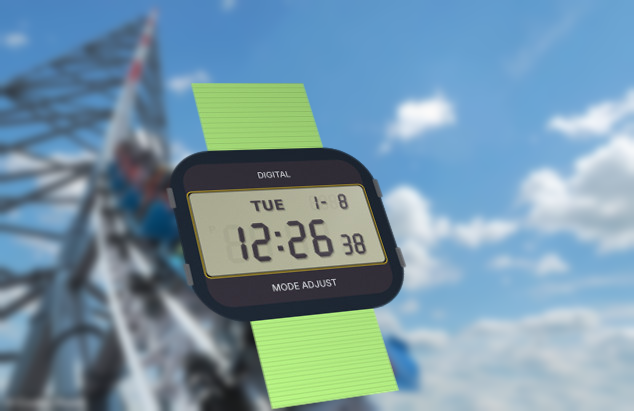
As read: 12h26m38s
